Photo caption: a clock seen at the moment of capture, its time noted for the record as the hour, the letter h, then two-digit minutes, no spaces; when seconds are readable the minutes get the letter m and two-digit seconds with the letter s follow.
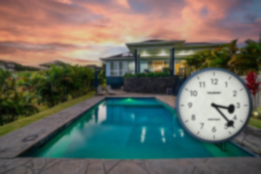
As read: 3h23
